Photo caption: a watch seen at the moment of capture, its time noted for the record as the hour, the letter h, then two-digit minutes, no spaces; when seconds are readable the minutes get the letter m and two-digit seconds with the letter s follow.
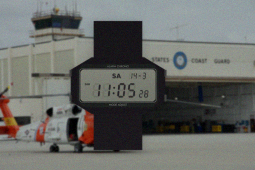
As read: 11h05m28s
